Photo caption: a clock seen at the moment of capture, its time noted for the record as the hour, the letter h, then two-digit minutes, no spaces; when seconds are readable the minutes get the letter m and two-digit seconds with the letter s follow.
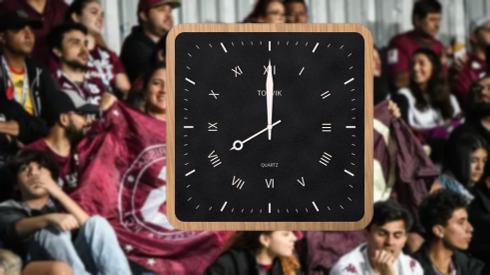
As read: 8h00
